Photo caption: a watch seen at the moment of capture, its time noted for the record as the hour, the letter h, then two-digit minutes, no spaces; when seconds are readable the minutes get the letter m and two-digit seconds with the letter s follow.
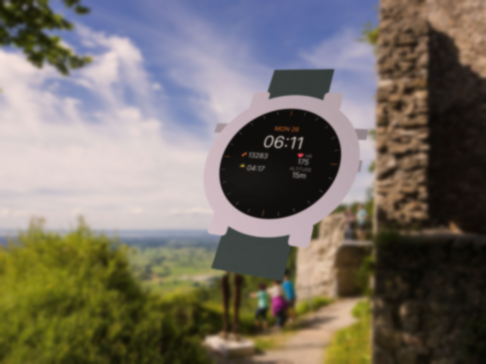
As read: 6h11
